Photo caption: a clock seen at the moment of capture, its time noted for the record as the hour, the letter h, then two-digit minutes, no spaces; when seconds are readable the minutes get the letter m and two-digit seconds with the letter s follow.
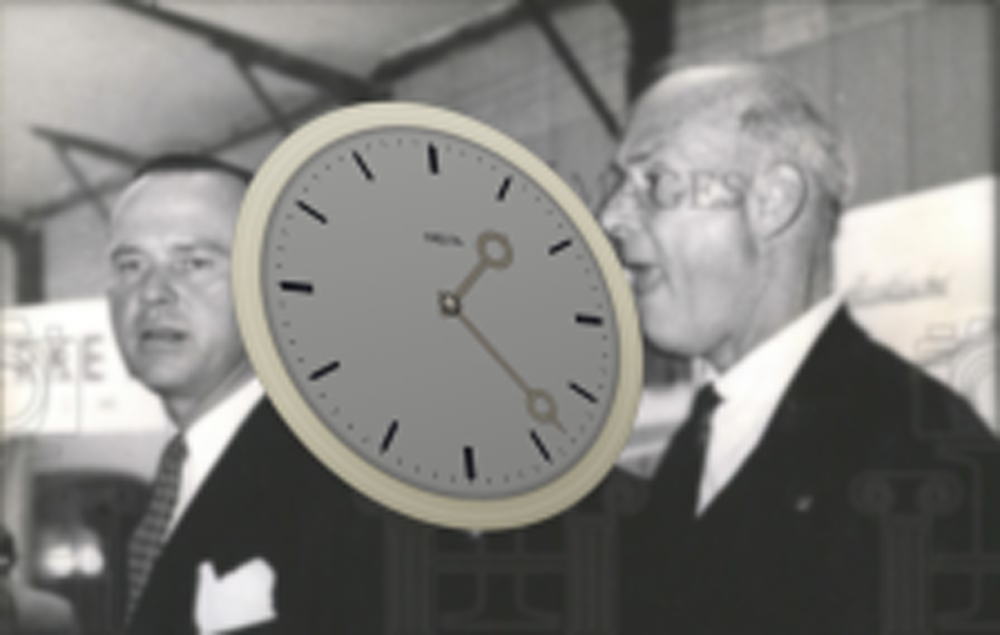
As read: 1h23
